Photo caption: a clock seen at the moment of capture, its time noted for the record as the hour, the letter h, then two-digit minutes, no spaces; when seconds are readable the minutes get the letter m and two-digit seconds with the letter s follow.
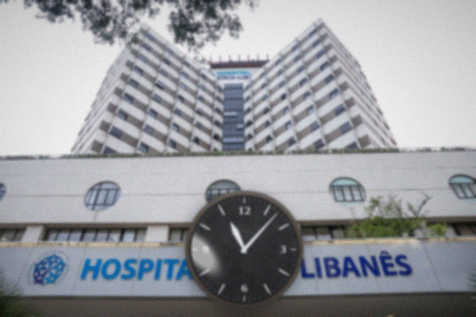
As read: 11h07
